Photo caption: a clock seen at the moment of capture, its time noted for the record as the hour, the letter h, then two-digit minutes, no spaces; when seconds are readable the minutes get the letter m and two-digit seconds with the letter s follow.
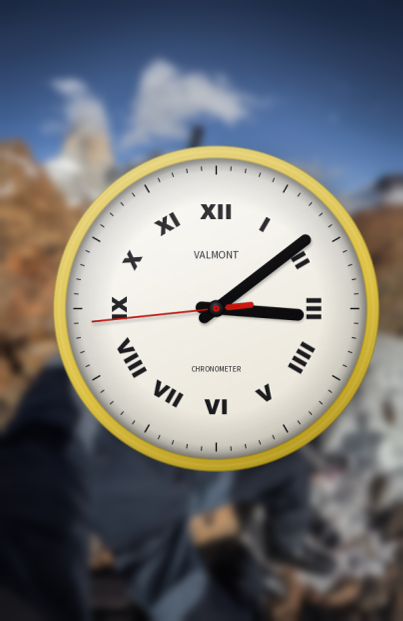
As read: 3h08m44s
